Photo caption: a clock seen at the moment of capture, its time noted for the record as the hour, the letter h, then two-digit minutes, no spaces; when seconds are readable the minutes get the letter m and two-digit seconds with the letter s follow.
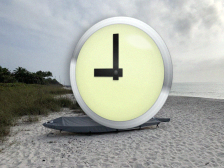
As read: 9h00
